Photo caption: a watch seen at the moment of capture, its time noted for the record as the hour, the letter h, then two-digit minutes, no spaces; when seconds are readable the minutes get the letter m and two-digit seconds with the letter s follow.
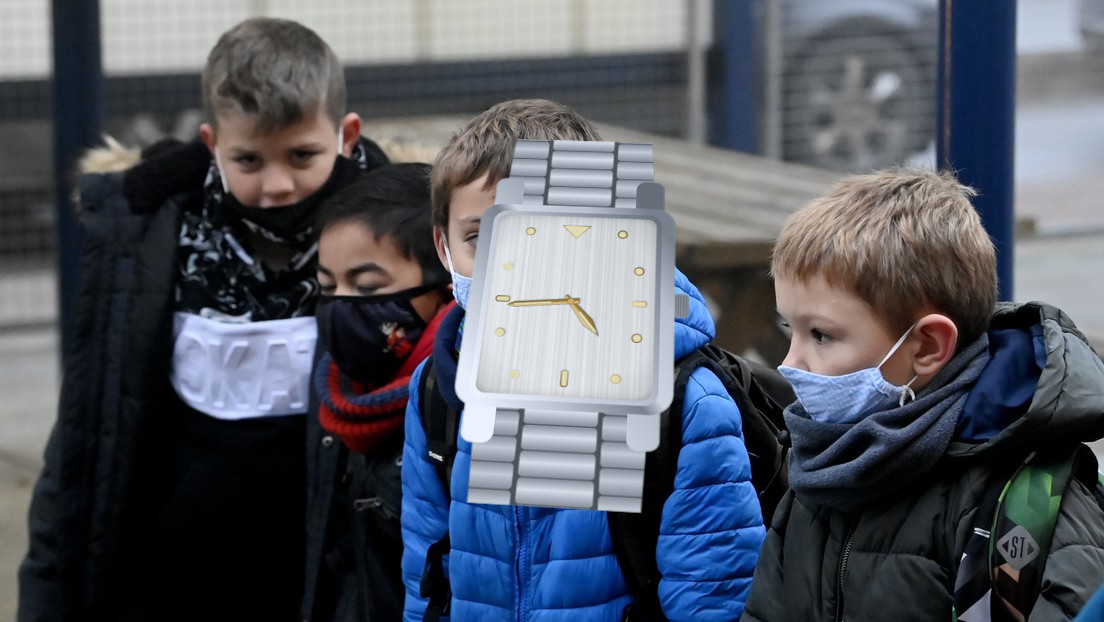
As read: 4h44
